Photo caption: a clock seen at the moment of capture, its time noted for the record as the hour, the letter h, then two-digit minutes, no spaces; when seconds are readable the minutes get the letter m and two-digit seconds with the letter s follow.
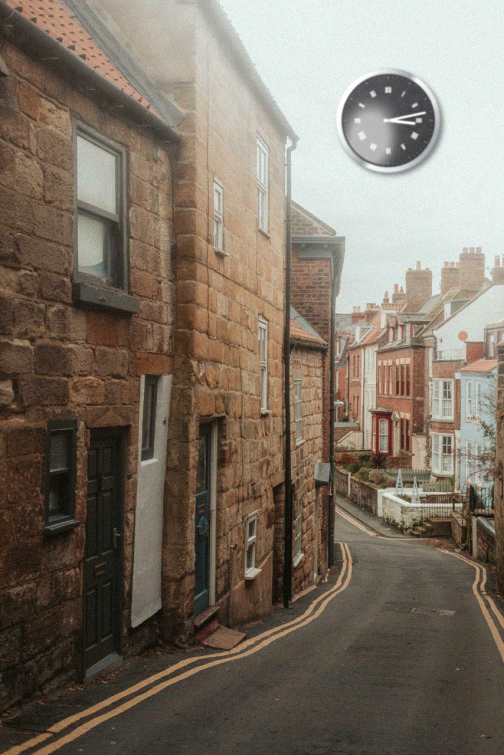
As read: 3h13
